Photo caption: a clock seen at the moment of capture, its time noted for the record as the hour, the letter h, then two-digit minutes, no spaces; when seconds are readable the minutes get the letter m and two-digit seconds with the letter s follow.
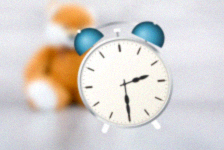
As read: 2h30
